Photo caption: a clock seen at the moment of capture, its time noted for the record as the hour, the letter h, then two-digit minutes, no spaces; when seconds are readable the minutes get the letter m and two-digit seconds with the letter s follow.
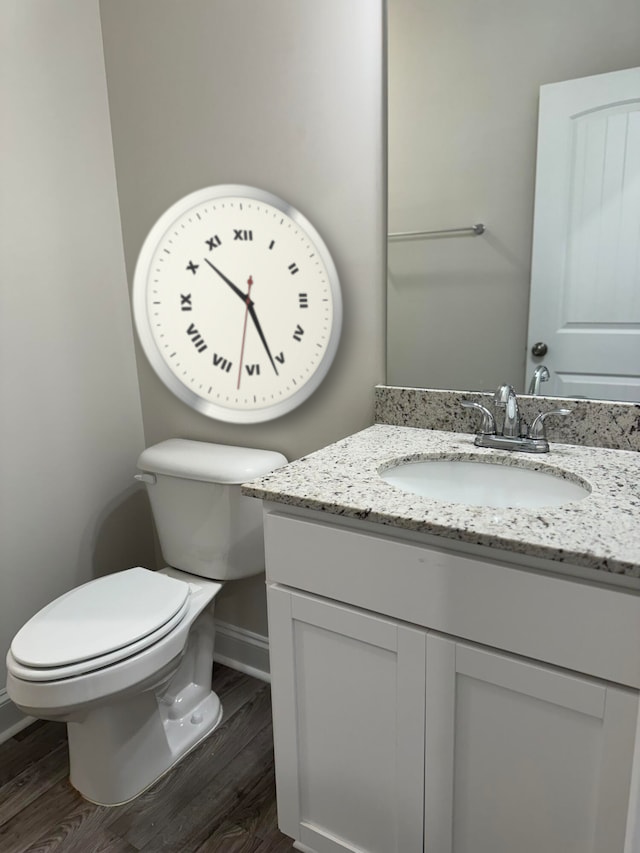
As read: 10h26m32s
